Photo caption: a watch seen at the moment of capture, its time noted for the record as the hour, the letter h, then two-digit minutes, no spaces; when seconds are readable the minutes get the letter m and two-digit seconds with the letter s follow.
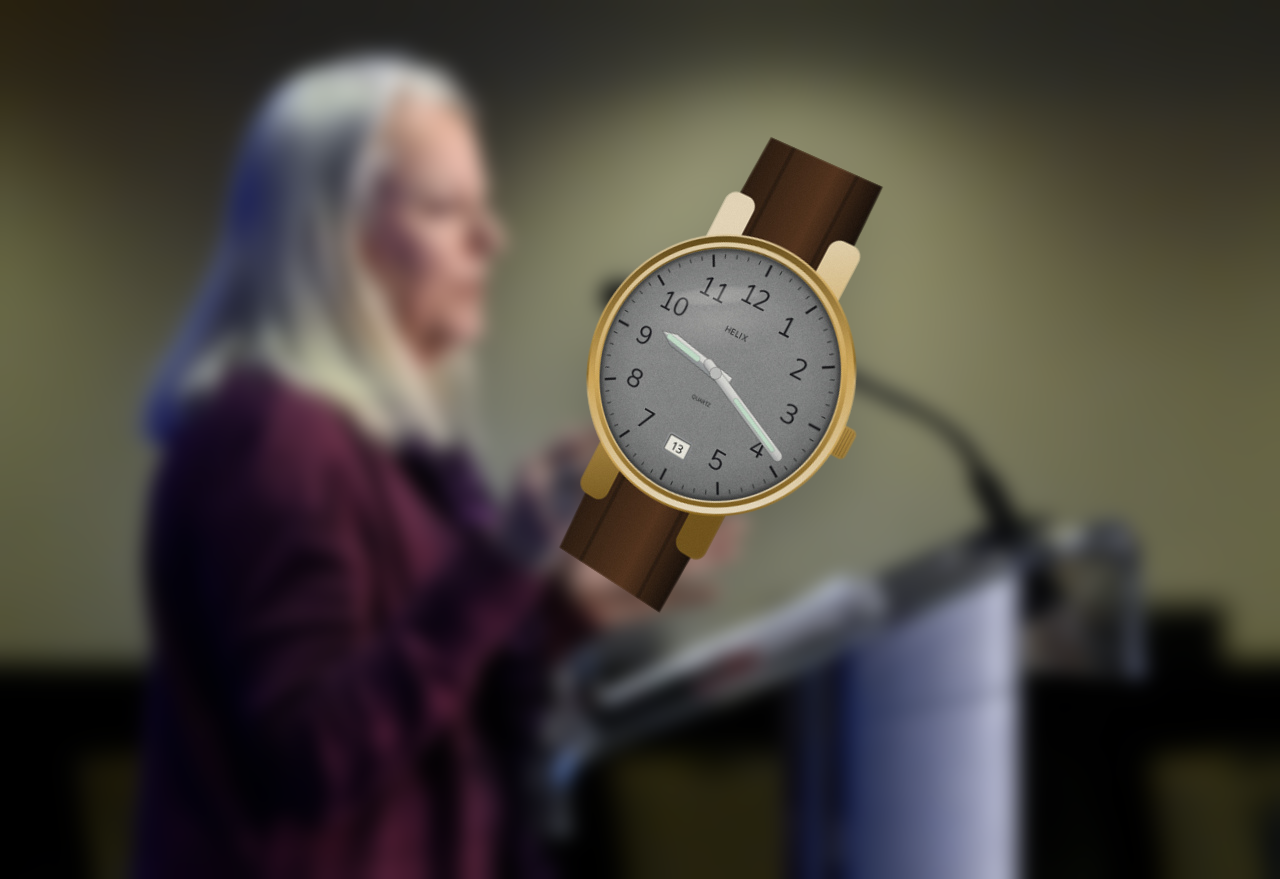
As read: 9h19
